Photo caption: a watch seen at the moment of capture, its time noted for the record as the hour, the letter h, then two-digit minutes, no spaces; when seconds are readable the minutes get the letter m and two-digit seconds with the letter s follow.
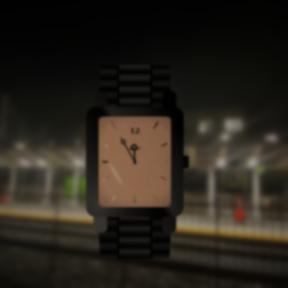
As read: 11h55
